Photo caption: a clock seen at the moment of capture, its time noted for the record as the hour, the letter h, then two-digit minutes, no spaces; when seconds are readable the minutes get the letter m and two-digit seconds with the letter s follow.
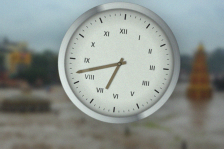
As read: 6h42
